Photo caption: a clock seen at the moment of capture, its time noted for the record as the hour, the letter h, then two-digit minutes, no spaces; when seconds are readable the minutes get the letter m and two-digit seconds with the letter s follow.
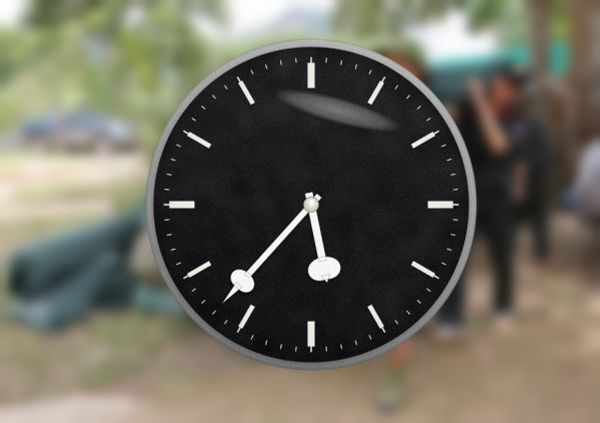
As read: 5h37
